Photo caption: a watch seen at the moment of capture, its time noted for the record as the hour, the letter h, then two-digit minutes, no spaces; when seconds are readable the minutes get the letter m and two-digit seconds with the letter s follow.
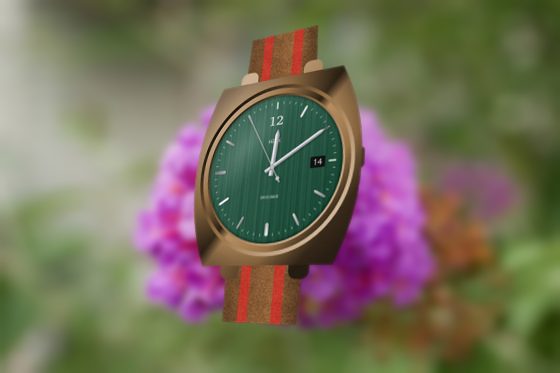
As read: 12h09m55s
